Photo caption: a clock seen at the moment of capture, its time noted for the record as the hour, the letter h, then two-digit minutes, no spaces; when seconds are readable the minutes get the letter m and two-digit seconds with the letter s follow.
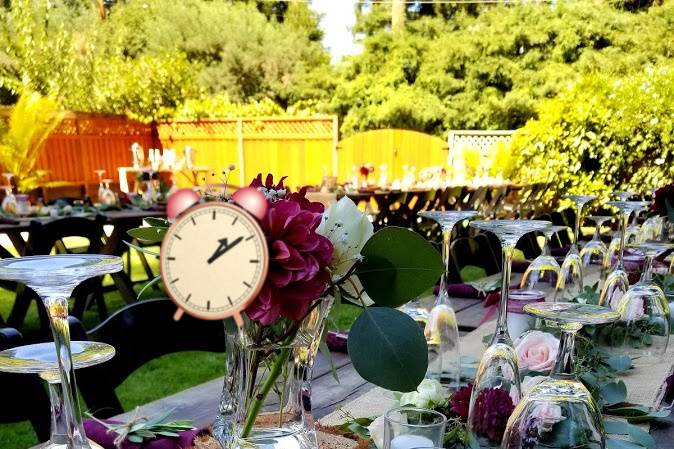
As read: 1h09
